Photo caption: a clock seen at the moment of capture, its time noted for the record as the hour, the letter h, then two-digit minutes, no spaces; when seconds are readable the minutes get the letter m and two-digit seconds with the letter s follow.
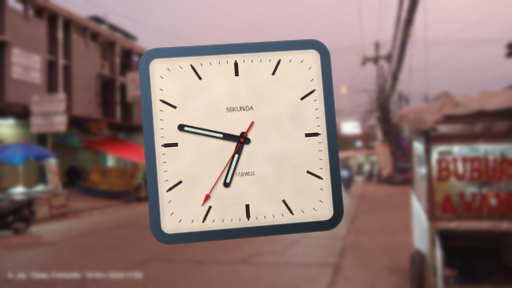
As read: 6h47m36s
